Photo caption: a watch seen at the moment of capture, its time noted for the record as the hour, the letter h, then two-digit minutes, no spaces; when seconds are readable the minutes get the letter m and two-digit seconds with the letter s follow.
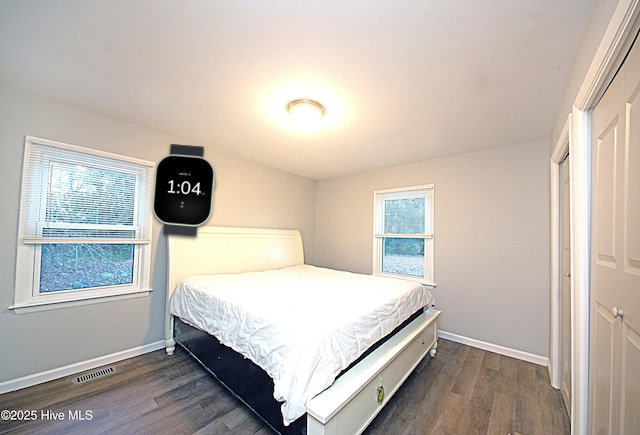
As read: 1h04
